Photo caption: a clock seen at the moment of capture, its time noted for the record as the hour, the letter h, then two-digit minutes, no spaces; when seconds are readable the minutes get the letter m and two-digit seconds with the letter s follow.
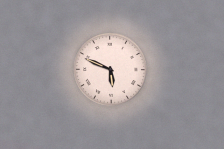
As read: 5h49
